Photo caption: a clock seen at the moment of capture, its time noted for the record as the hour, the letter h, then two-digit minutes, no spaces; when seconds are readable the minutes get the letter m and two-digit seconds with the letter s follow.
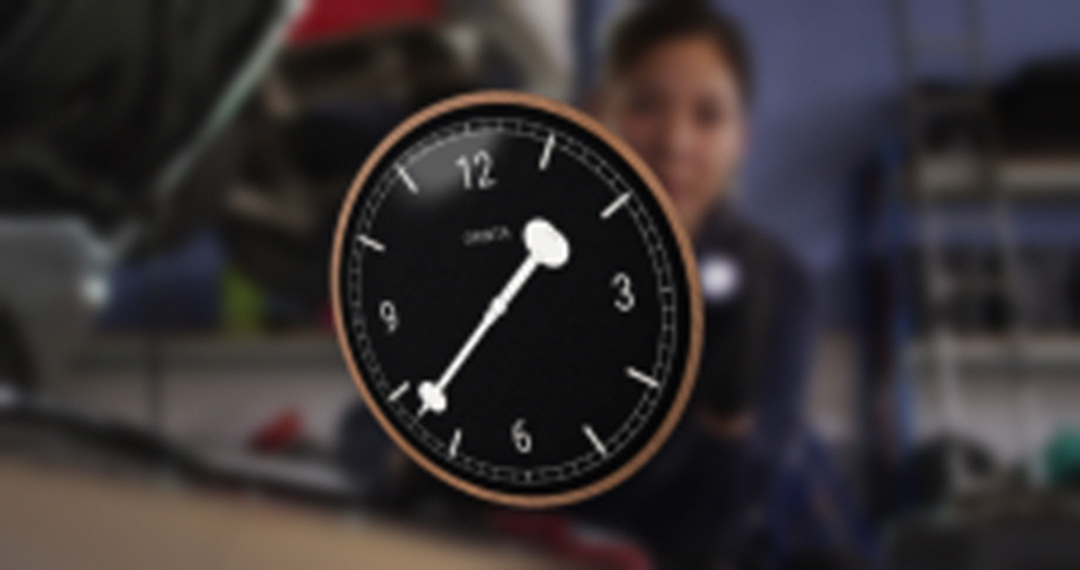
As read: 1h38
